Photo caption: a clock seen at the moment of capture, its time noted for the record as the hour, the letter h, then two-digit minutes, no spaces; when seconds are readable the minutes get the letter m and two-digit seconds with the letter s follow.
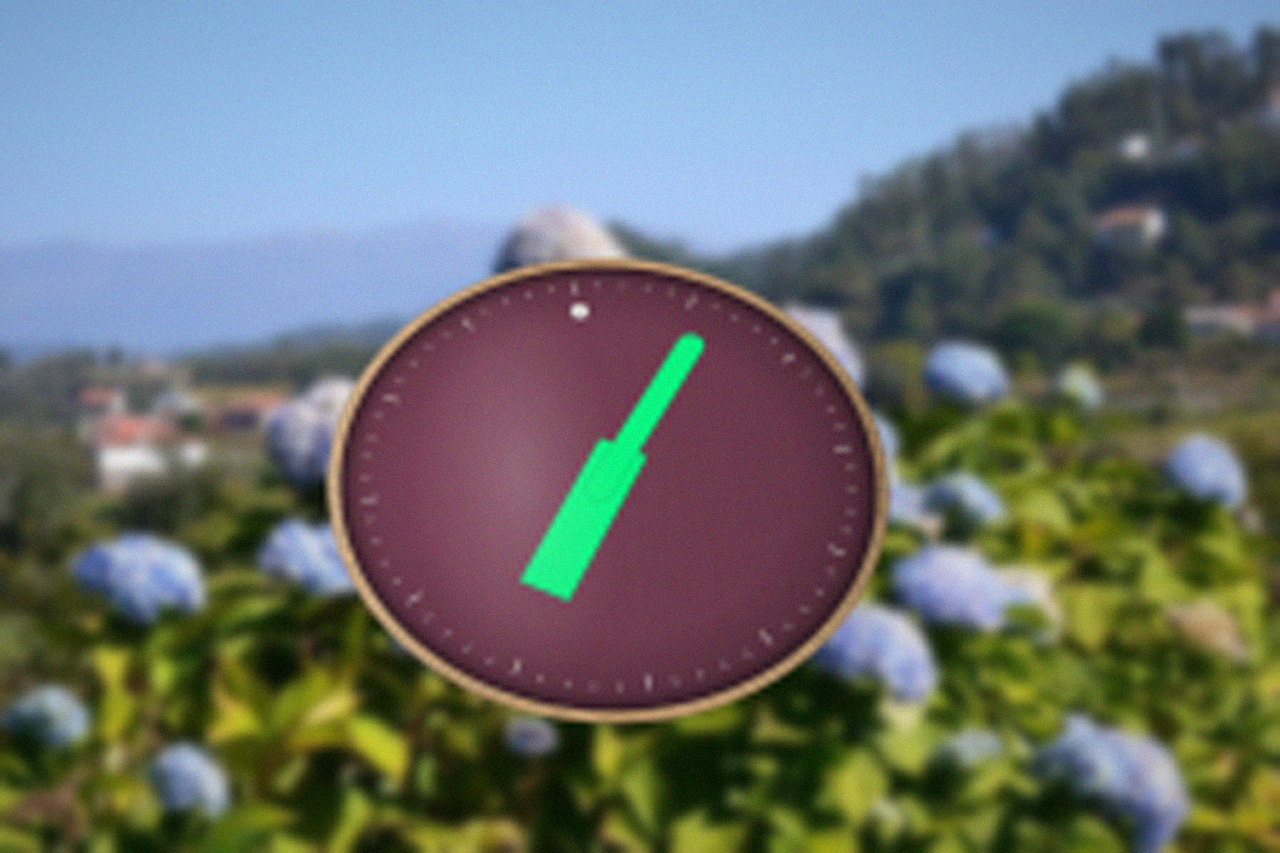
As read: 7h06
